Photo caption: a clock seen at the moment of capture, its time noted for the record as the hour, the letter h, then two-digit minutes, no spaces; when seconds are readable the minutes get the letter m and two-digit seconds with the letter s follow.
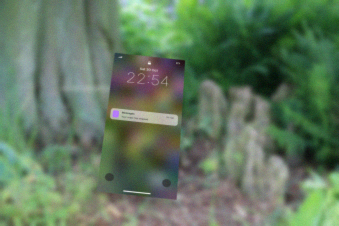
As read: 22h54
